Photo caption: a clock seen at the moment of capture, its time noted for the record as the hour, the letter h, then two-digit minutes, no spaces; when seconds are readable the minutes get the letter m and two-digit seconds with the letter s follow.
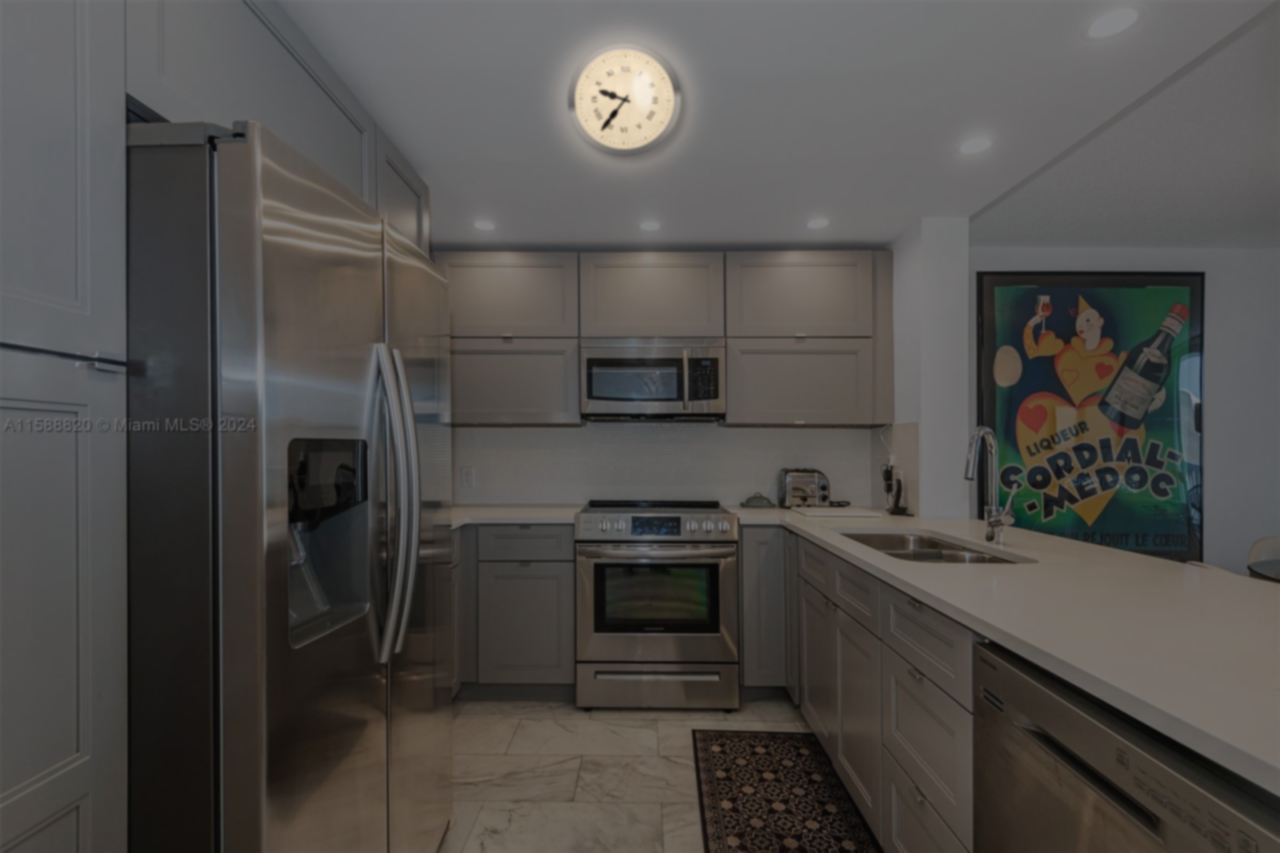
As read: 9h36
